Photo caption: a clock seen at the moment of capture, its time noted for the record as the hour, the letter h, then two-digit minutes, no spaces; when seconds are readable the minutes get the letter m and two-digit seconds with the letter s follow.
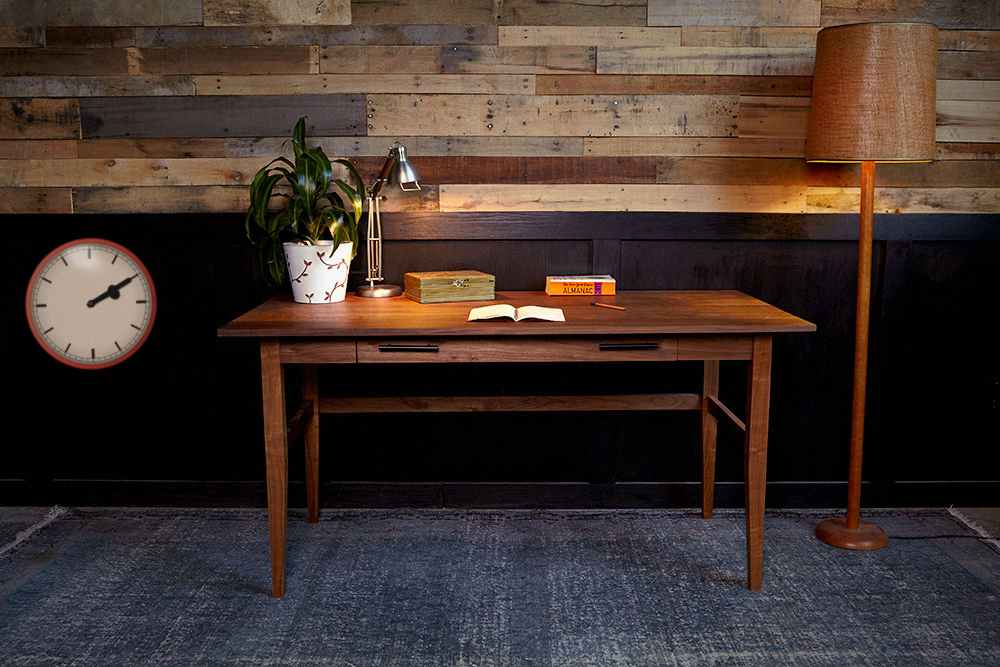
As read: 2h10
